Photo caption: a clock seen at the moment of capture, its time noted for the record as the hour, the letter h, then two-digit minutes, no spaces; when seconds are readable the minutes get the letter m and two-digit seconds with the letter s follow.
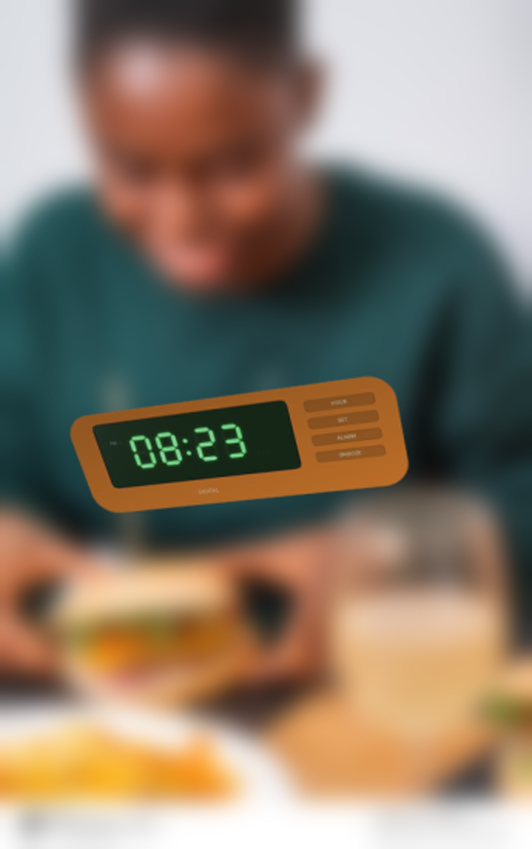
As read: 8h23
